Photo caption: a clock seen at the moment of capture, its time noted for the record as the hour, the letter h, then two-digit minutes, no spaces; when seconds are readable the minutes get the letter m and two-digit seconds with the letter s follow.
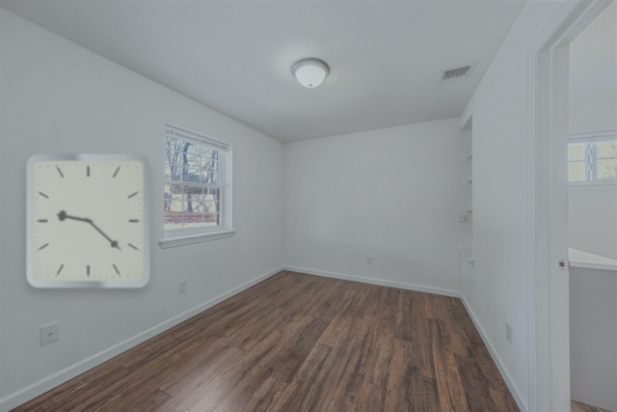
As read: 9h22
